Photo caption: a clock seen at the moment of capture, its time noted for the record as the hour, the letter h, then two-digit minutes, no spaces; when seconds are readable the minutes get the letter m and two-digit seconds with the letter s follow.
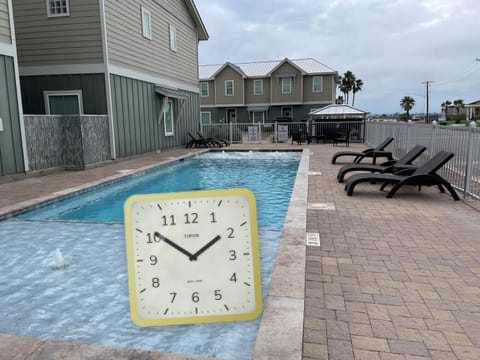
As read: 1h51
